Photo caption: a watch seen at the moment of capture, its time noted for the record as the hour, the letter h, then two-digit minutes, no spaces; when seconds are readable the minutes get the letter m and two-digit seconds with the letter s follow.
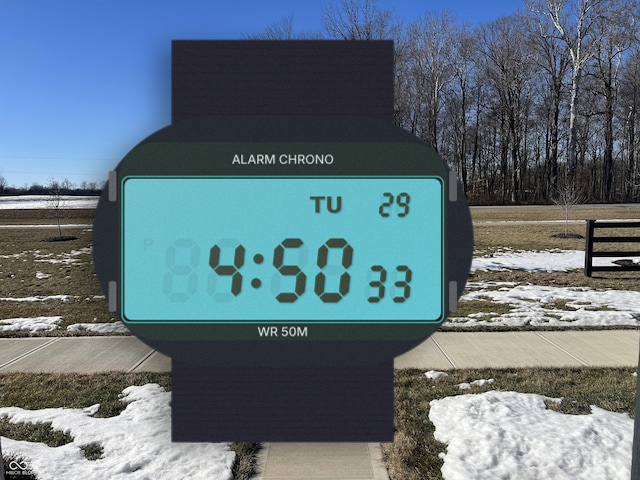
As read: 4h50m33s
